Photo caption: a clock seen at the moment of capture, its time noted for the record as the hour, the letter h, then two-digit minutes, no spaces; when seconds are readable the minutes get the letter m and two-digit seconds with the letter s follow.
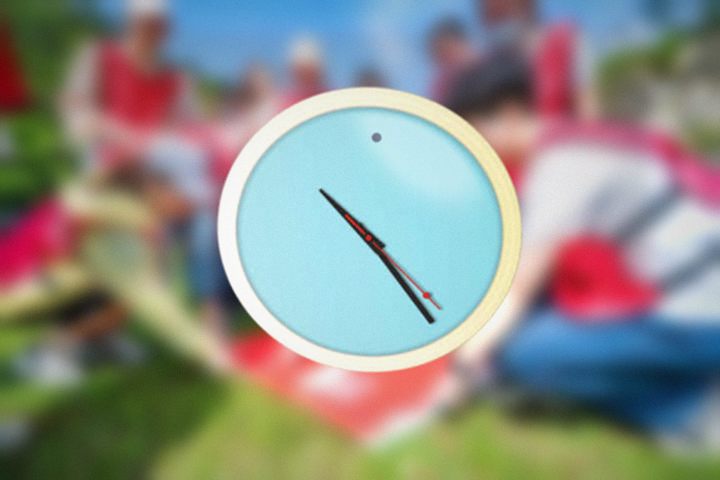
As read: 10h23m22s
